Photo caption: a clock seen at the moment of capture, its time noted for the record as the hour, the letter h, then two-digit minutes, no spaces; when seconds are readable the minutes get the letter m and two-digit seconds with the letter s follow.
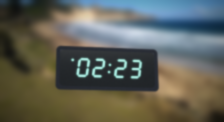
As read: 2h23
